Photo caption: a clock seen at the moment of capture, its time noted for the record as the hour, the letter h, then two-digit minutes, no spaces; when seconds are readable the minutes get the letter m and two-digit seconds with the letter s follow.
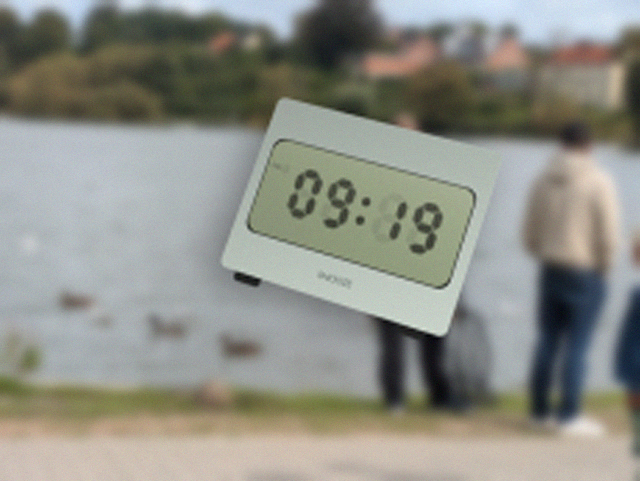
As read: 9h19
